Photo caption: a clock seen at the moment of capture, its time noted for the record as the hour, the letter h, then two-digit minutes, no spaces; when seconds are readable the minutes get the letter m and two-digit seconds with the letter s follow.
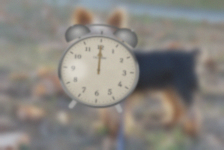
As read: 12h00
